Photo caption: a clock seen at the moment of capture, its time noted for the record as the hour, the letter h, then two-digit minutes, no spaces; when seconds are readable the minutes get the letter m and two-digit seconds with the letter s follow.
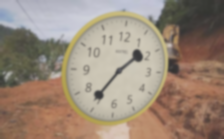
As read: 1h36
